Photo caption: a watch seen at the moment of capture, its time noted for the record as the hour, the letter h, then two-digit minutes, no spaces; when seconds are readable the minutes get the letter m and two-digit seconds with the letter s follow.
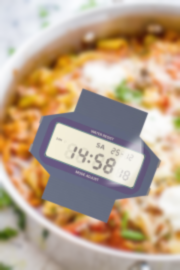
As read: 14h58m18s
